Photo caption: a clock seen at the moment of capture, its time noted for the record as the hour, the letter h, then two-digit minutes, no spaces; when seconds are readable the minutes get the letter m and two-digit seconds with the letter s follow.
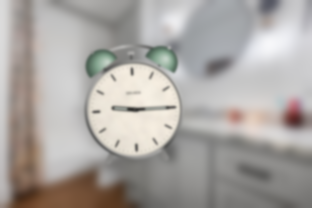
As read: 9h15
